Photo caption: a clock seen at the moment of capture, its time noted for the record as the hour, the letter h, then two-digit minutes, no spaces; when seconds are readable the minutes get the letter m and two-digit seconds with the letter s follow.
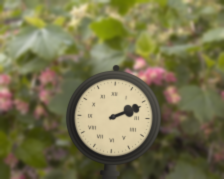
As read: 2h11
